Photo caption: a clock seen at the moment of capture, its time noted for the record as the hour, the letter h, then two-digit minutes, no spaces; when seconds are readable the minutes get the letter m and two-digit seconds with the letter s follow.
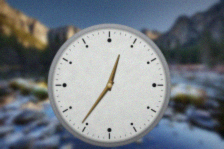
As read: 12h36
